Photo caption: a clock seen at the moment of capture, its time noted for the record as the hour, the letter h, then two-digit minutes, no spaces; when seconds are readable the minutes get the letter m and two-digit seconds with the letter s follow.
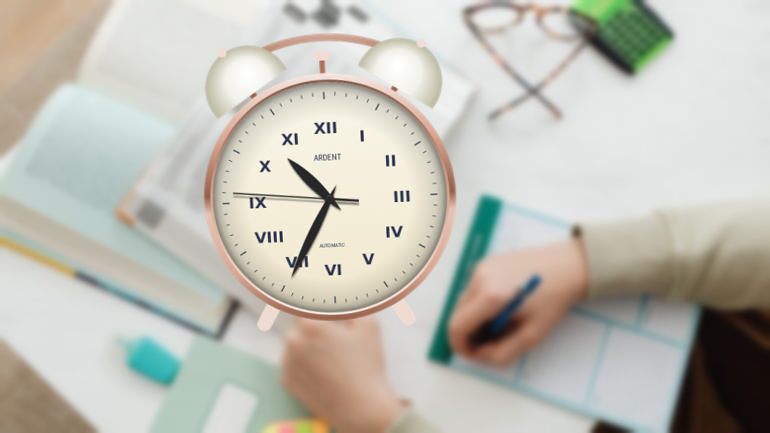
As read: 10h34m46s
